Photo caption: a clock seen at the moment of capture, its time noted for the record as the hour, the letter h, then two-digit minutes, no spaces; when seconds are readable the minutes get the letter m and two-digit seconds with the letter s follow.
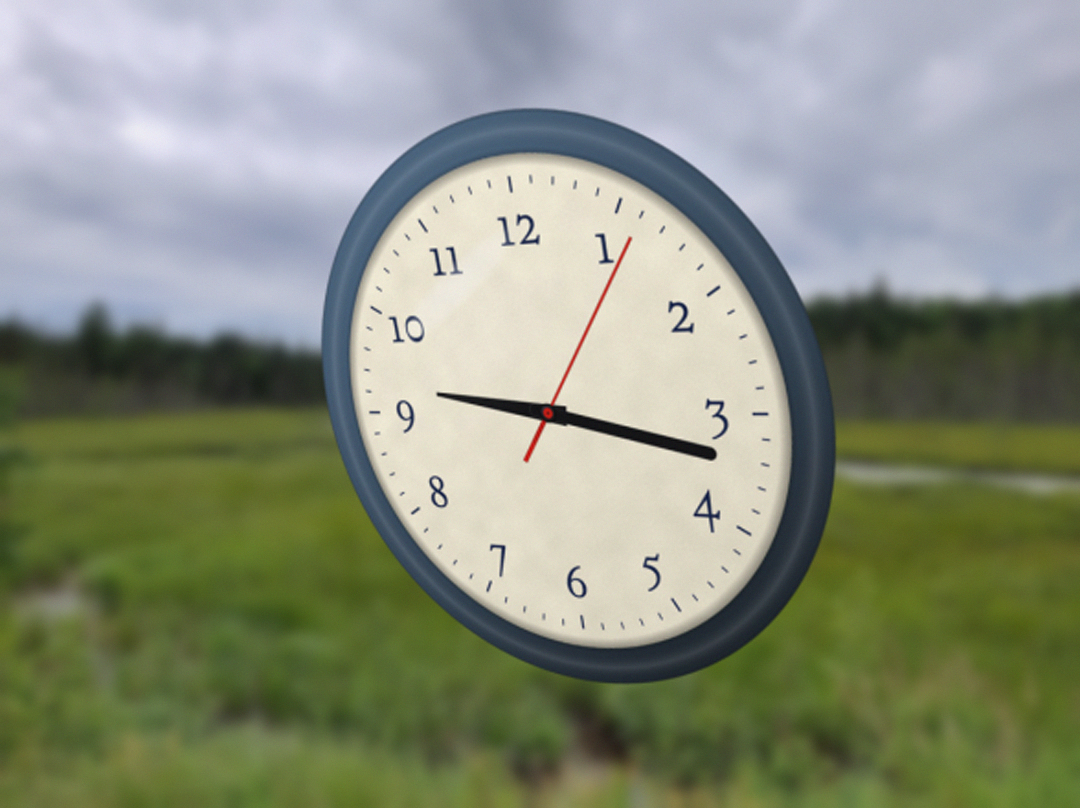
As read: 9h17m06s
